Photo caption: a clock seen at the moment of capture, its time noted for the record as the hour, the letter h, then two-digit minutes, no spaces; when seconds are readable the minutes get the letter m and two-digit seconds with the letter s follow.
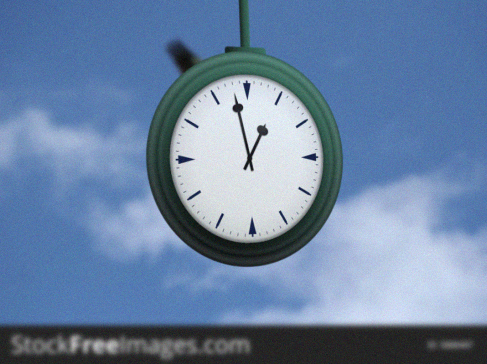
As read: 12h58
